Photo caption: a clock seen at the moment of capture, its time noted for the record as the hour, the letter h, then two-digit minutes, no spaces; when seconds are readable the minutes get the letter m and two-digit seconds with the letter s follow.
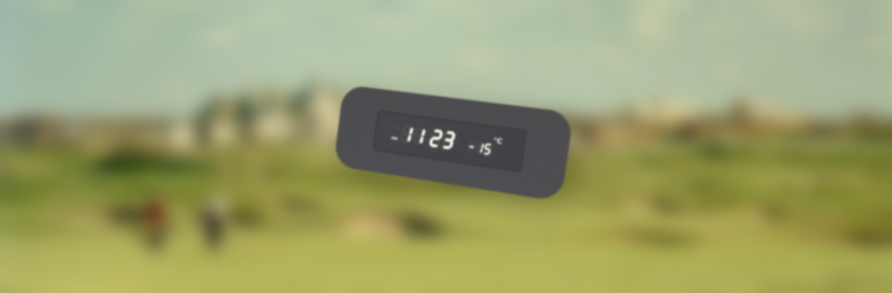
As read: 11h23
